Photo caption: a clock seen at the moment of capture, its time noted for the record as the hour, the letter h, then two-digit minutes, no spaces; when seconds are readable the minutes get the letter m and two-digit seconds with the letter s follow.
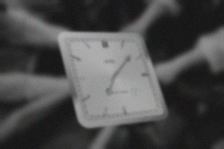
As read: 7h08
